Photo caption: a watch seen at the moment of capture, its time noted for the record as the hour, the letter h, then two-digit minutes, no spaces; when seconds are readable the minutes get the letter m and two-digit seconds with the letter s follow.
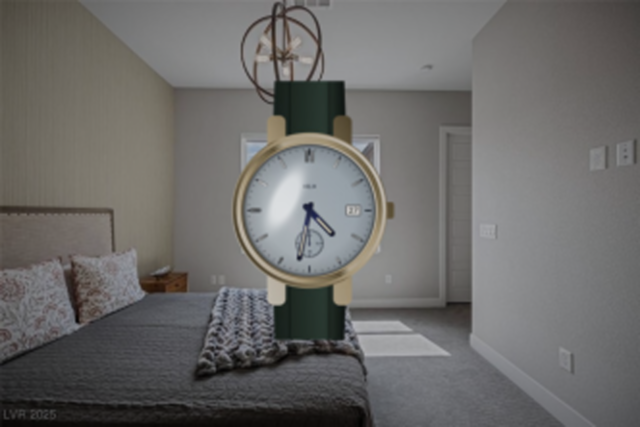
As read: 4h32
